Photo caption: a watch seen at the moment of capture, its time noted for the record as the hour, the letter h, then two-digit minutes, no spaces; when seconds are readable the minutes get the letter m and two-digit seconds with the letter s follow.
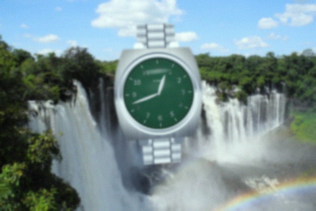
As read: 12h42
